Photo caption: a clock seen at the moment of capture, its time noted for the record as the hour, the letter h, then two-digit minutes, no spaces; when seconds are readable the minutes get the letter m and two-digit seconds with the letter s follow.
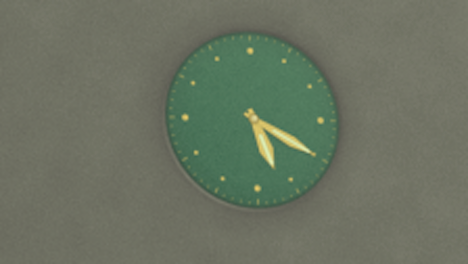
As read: 5h20
